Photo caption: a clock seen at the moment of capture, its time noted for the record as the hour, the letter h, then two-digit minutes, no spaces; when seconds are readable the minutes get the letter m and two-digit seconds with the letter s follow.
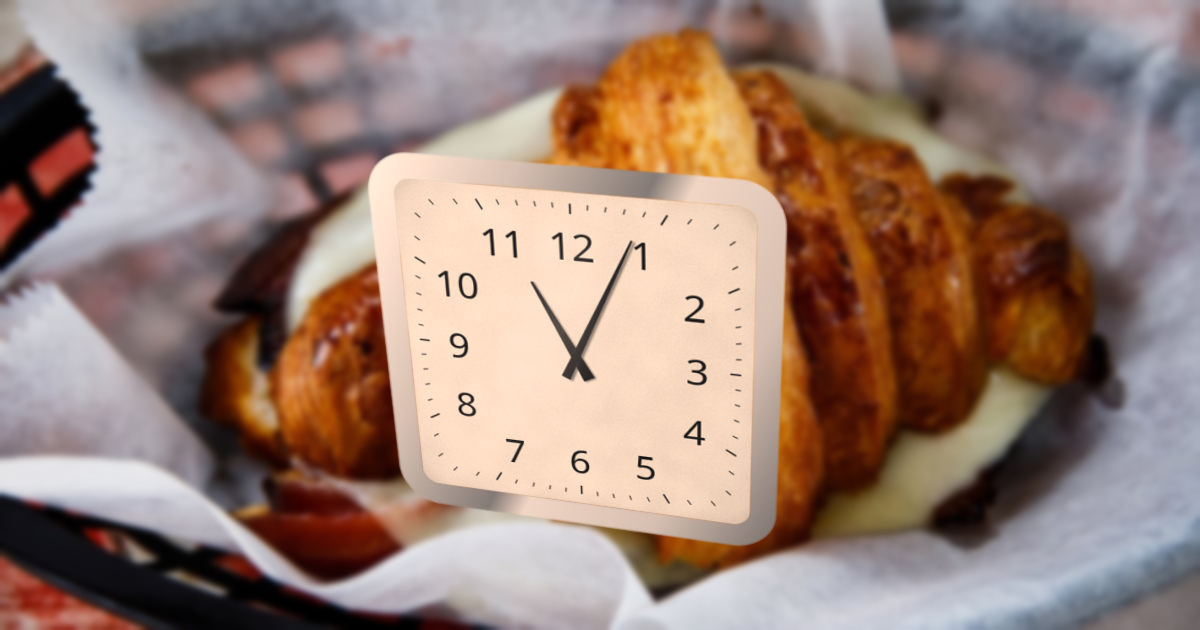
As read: 11h04
